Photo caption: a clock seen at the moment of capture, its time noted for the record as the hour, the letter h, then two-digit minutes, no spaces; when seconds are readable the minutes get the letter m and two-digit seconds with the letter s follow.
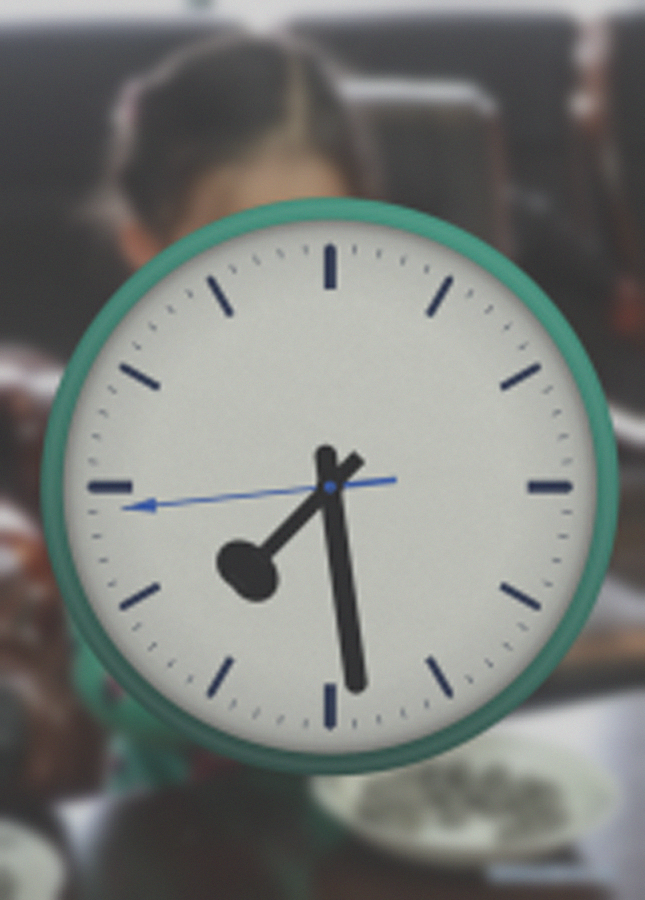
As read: 7h28m44s
